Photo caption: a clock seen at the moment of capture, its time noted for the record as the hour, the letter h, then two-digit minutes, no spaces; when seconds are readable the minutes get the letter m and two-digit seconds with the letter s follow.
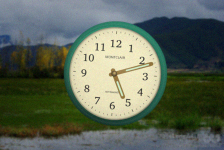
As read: 5h12
